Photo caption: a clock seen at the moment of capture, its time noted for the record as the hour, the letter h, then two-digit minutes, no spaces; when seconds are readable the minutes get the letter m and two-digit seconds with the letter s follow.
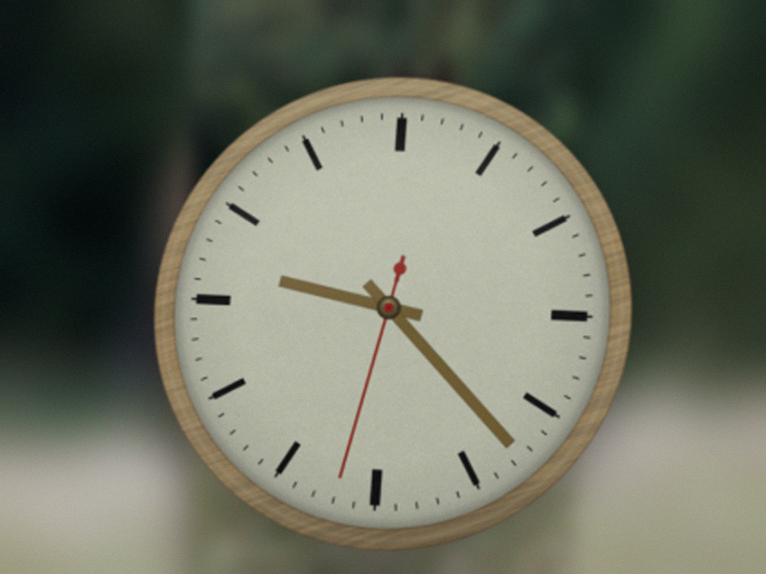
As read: 9h22m32s
